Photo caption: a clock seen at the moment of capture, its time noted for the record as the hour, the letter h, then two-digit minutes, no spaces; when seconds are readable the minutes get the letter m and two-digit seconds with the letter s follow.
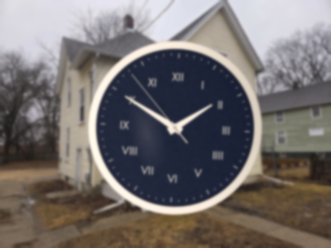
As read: 1h49m53s
